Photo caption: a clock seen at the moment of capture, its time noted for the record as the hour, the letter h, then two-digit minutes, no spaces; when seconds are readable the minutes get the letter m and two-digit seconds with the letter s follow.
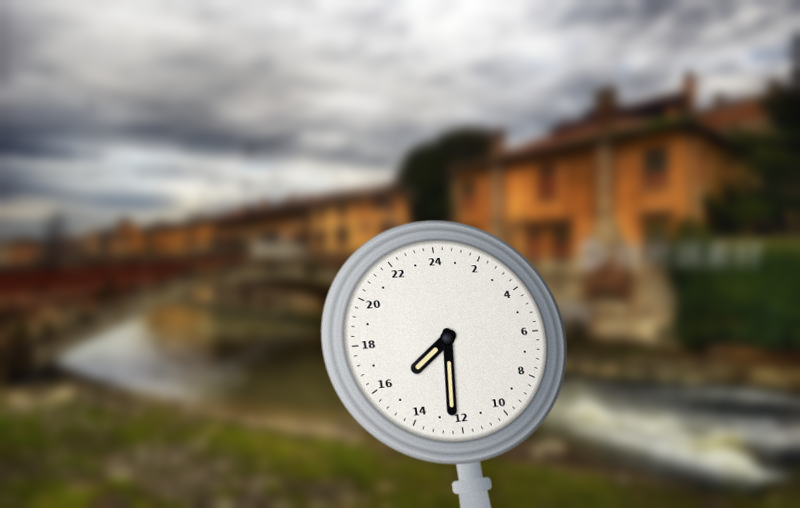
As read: 15h31
